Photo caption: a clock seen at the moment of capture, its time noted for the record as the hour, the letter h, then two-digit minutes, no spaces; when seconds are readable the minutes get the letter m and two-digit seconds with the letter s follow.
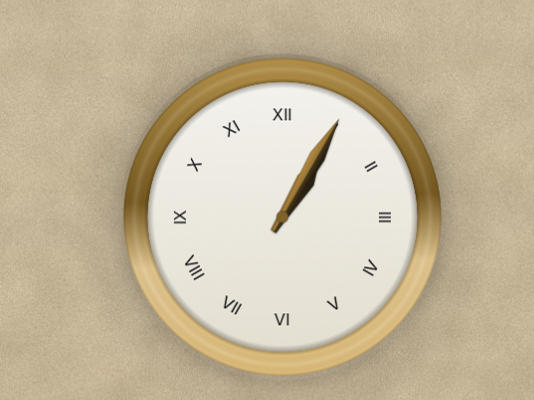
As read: 1h05
